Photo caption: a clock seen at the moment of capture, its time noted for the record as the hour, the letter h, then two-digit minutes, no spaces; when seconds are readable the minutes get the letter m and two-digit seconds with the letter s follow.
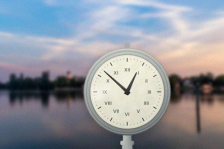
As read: 12h52
